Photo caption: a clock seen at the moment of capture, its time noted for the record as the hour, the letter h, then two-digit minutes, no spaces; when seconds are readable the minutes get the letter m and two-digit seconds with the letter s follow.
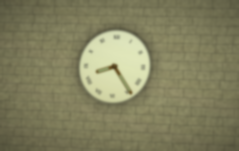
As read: 8h24
